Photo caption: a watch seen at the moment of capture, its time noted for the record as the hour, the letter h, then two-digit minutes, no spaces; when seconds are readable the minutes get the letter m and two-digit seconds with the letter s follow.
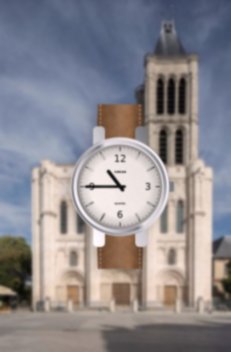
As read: 10h45
